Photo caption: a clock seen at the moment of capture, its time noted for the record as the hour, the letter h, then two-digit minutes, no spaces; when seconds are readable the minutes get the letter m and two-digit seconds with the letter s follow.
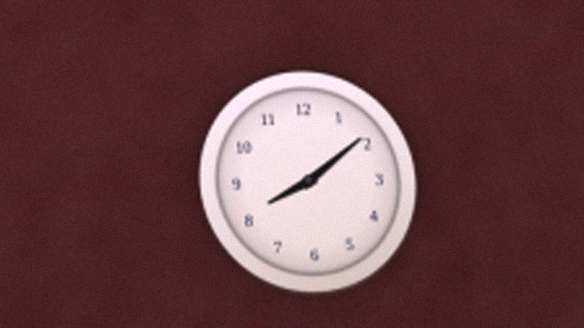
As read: 8h09
